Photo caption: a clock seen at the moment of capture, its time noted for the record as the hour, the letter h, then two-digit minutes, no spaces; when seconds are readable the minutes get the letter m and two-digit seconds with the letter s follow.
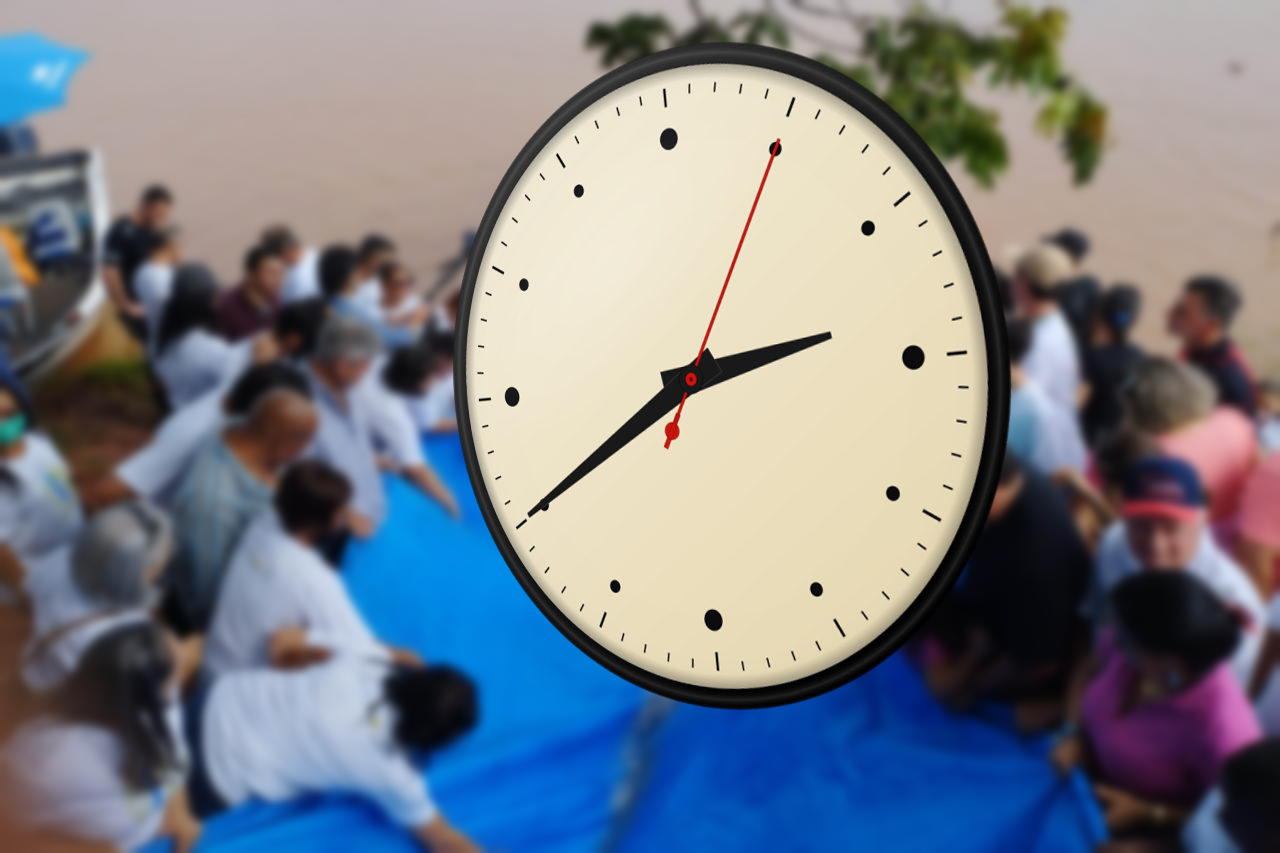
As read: 2h40m05s
